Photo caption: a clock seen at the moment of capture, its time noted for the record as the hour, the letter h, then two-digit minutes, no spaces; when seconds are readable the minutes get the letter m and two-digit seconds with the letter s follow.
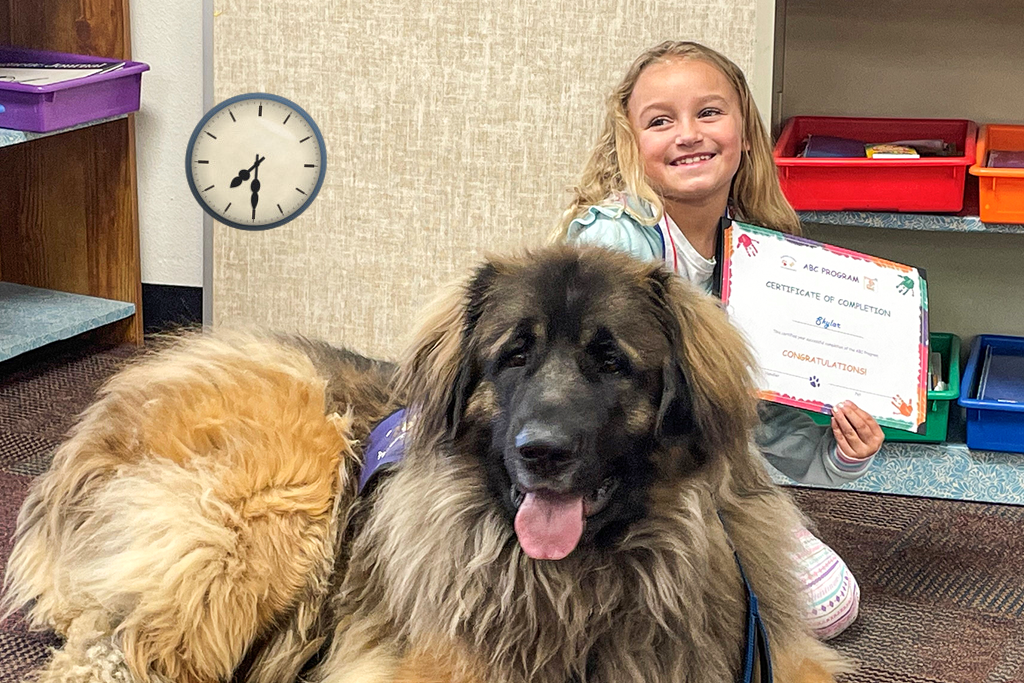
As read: 7h30
